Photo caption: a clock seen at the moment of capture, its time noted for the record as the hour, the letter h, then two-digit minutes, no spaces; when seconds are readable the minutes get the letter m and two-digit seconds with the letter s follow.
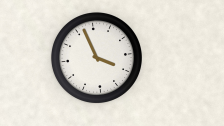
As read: 3h57
